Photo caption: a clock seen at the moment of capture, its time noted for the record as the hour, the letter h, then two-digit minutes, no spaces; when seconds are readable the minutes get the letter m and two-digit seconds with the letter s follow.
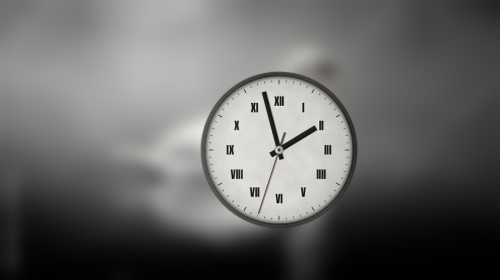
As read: 1h57m33s
